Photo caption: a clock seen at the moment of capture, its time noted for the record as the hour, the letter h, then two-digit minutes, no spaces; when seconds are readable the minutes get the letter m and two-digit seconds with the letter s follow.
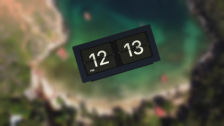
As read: 12h13
